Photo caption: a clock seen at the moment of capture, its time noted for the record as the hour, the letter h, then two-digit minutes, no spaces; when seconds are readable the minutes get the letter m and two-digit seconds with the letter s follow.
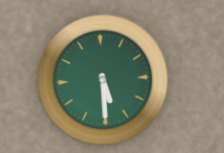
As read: 5h30
